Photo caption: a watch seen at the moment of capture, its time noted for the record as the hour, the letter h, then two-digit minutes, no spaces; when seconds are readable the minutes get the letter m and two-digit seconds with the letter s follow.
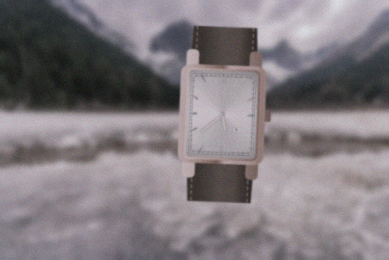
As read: 5h38
